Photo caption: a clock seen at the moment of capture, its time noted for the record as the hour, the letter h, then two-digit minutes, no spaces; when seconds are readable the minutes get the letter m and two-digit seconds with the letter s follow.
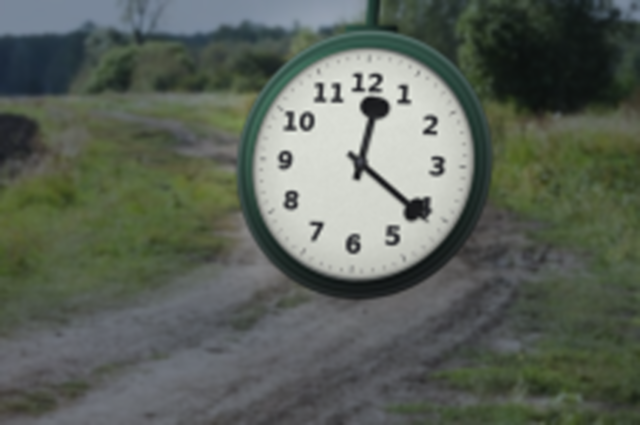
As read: 12h21
